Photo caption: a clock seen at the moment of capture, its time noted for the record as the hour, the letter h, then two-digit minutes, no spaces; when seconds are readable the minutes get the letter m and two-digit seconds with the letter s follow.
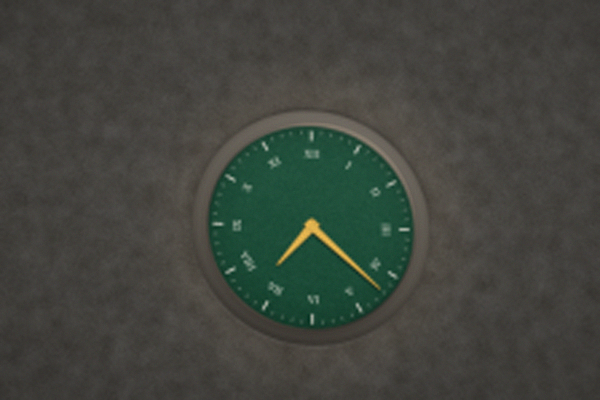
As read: 7h22
